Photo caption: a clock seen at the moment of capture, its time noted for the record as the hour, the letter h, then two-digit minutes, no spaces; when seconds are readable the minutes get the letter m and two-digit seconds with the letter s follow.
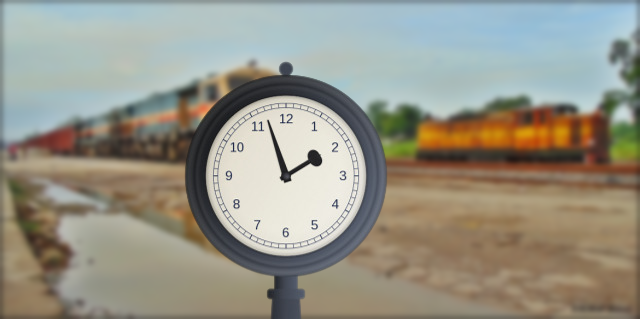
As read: 1h57
